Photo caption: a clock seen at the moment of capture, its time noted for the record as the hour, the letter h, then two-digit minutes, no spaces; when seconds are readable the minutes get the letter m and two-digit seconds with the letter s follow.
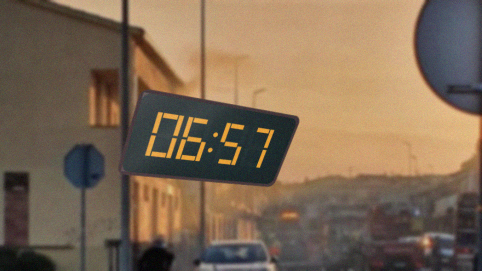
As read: 6h57
